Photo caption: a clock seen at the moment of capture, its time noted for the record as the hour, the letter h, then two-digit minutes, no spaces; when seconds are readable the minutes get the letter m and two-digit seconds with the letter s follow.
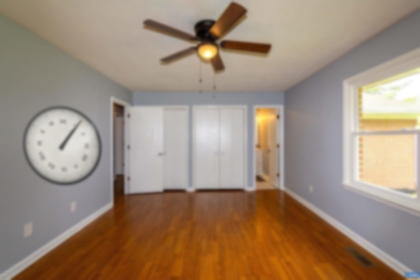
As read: 1h06
